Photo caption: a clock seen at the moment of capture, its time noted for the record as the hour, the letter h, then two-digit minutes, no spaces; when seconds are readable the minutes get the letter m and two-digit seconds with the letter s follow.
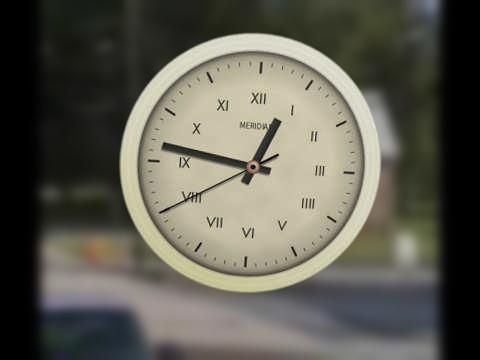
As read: 12h46m40s
